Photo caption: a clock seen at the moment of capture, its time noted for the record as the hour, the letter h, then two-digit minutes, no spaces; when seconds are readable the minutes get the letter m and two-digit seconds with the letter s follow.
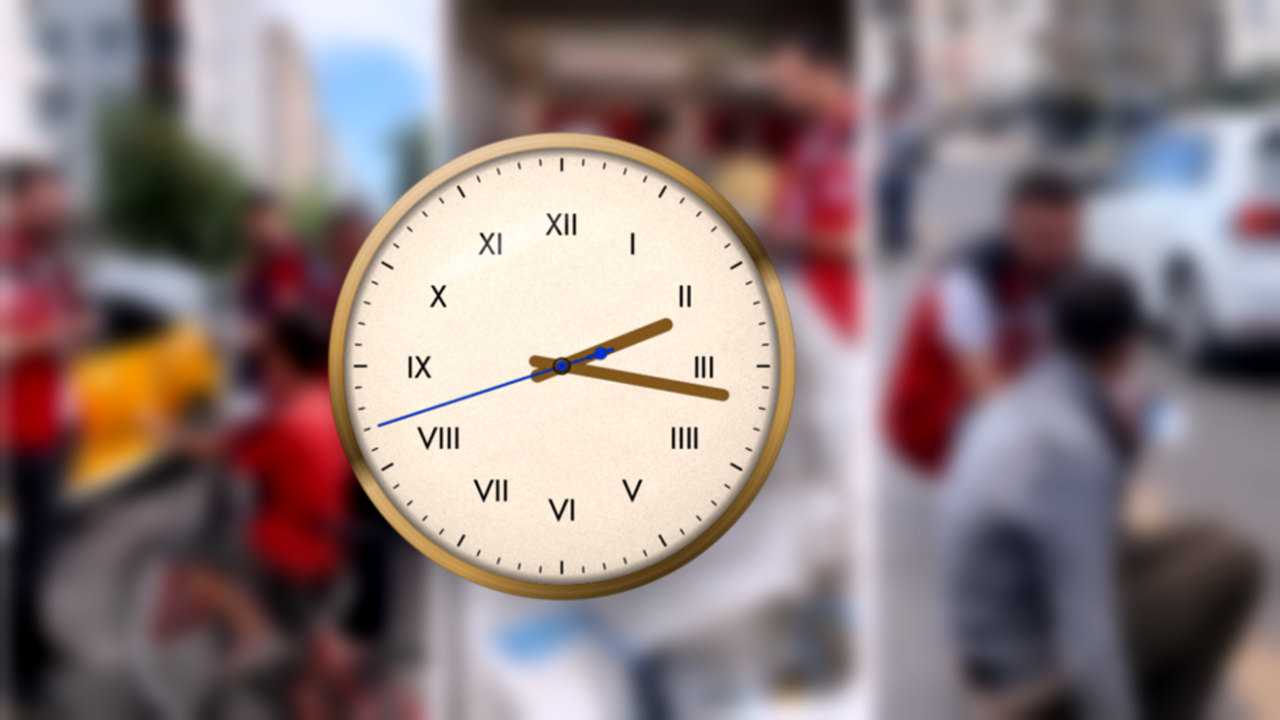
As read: 2h16m42s
